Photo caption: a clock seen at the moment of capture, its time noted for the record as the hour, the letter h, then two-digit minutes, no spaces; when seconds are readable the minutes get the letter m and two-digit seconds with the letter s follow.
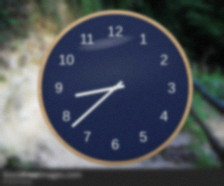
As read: 8h38
